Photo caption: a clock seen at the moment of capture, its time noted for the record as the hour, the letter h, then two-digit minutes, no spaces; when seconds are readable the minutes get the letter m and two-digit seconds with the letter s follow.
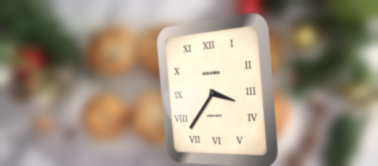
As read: 3h37
